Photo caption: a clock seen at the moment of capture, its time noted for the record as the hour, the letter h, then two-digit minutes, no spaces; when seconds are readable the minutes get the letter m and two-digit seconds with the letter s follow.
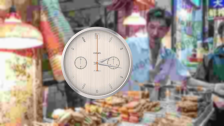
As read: 2h17
